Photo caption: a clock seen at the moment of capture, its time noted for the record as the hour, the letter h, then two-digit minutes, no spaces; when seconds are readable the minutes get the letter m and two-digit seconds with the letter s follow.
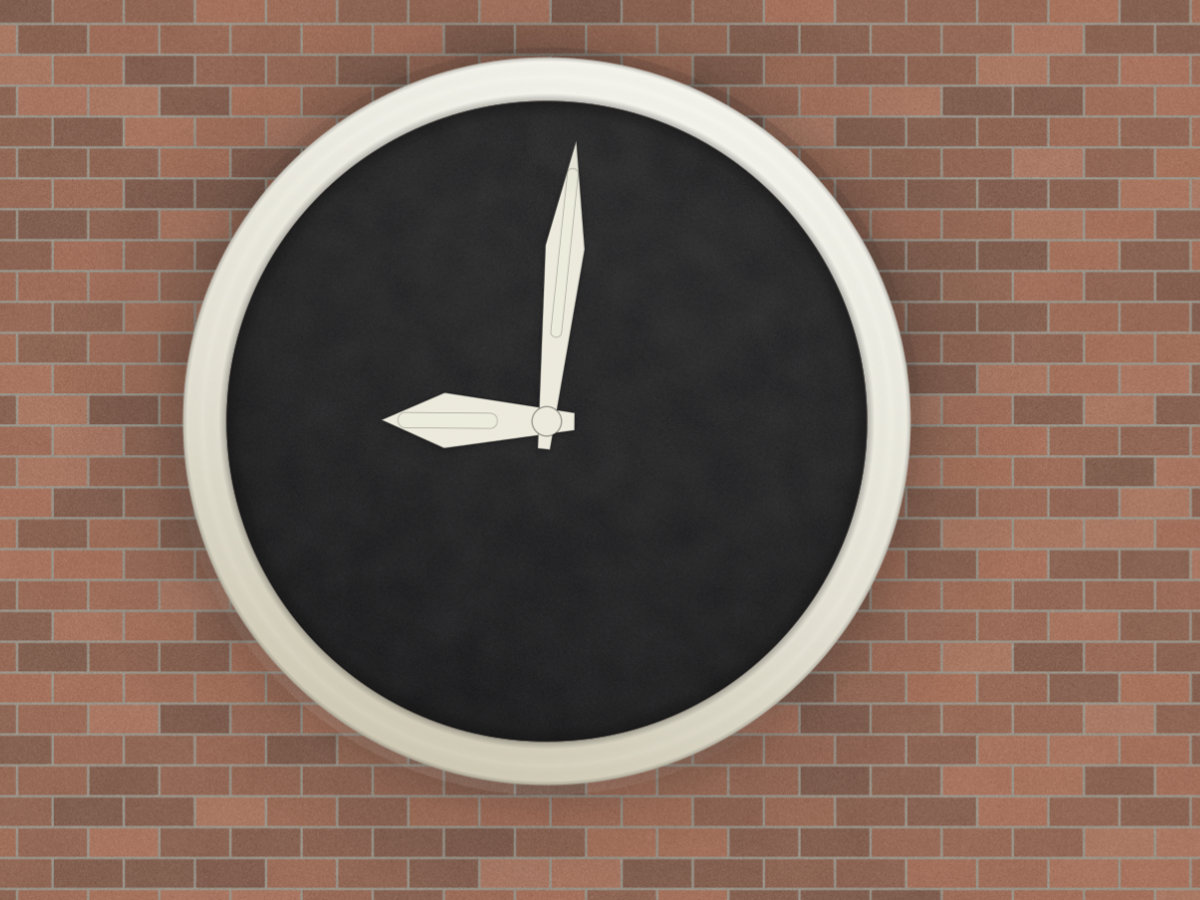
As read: 9h01
